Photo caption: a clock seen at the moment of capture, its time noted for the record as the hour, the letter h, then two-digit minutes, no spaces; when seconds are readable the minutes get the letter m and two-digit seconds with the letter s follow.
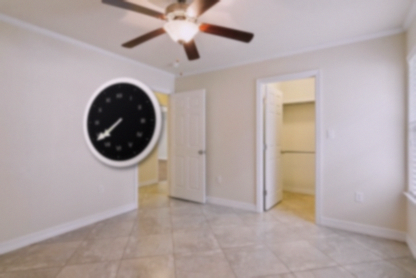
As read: 7h39
